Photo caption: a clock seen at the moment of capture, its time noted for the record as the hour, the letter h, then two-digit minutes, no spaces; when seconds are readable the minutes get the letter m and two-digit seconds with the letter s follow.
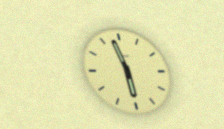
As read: 5h58
